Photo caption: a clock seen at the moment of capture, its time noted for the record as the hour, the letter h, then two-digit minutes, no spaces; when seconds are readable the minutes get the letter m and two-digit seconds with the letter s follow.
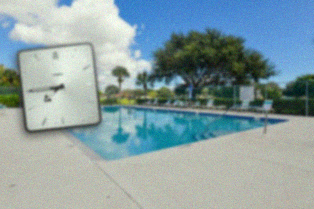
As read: 7h45
